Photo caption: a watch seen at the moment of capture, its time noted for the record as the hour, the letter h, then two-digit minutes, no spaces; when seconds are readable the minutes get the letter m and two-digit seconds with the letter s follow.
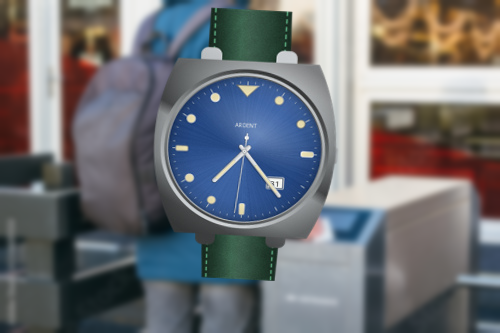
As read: 7h23m31s
